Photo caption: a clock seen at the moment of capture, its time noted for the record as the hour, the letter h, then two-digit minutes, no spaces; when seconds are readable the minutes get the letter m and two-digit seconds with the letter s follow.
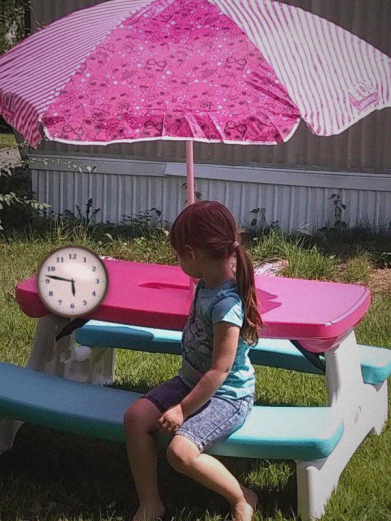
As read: 5h47
